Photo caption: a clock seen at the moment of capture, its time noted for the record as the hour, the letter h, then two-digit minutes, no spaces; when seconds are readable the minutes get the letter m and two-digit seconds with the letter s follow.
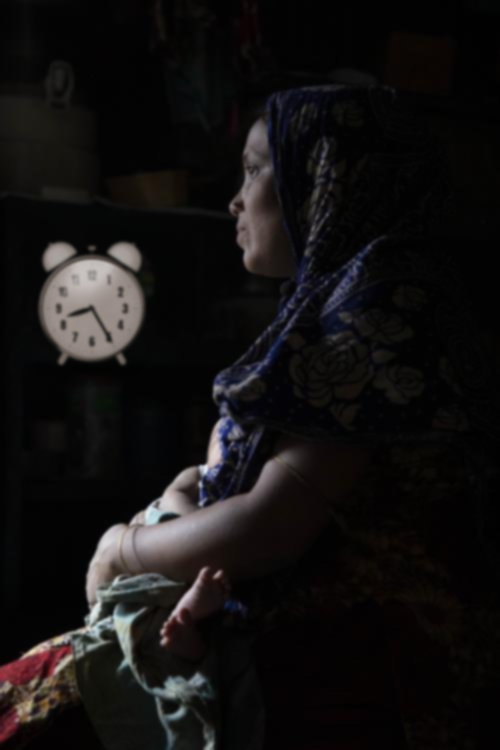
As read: 8h25
